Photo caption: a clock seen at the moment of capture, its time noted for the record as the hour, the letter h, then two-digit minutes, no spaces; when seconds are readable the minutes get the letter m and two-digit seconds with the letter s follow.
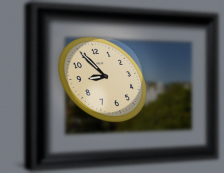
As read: 8h55
